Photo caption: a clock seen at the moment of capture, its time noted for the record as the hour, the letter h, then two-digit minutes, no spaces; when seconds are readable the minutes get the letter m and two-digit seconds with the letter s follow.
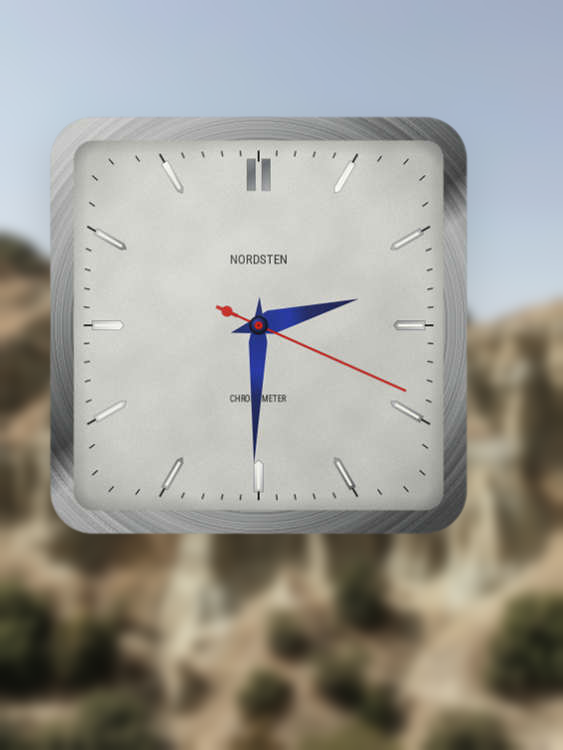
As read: 2h30m19s
